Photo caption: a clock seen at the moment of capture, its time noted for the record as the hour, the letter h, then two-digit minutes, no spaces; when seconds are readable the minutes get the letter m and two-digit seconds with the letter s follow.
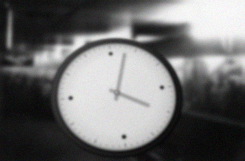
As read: 4h03
